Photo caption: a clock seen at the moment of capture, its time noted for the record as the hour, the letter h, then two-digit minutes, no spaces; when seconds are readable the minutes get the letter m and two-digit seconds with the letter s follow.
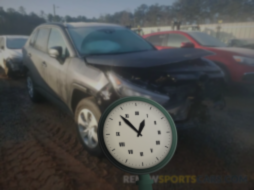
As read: 12h53
